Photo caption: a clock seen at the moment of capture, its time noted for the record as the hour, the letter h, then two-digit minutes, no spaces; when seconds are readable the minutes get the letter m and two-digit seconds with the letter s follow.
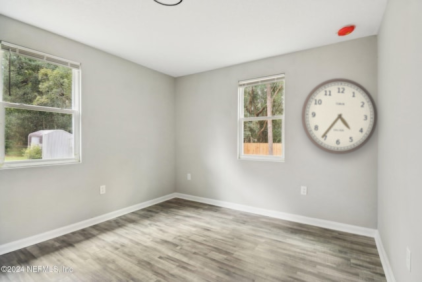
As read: 4h36
